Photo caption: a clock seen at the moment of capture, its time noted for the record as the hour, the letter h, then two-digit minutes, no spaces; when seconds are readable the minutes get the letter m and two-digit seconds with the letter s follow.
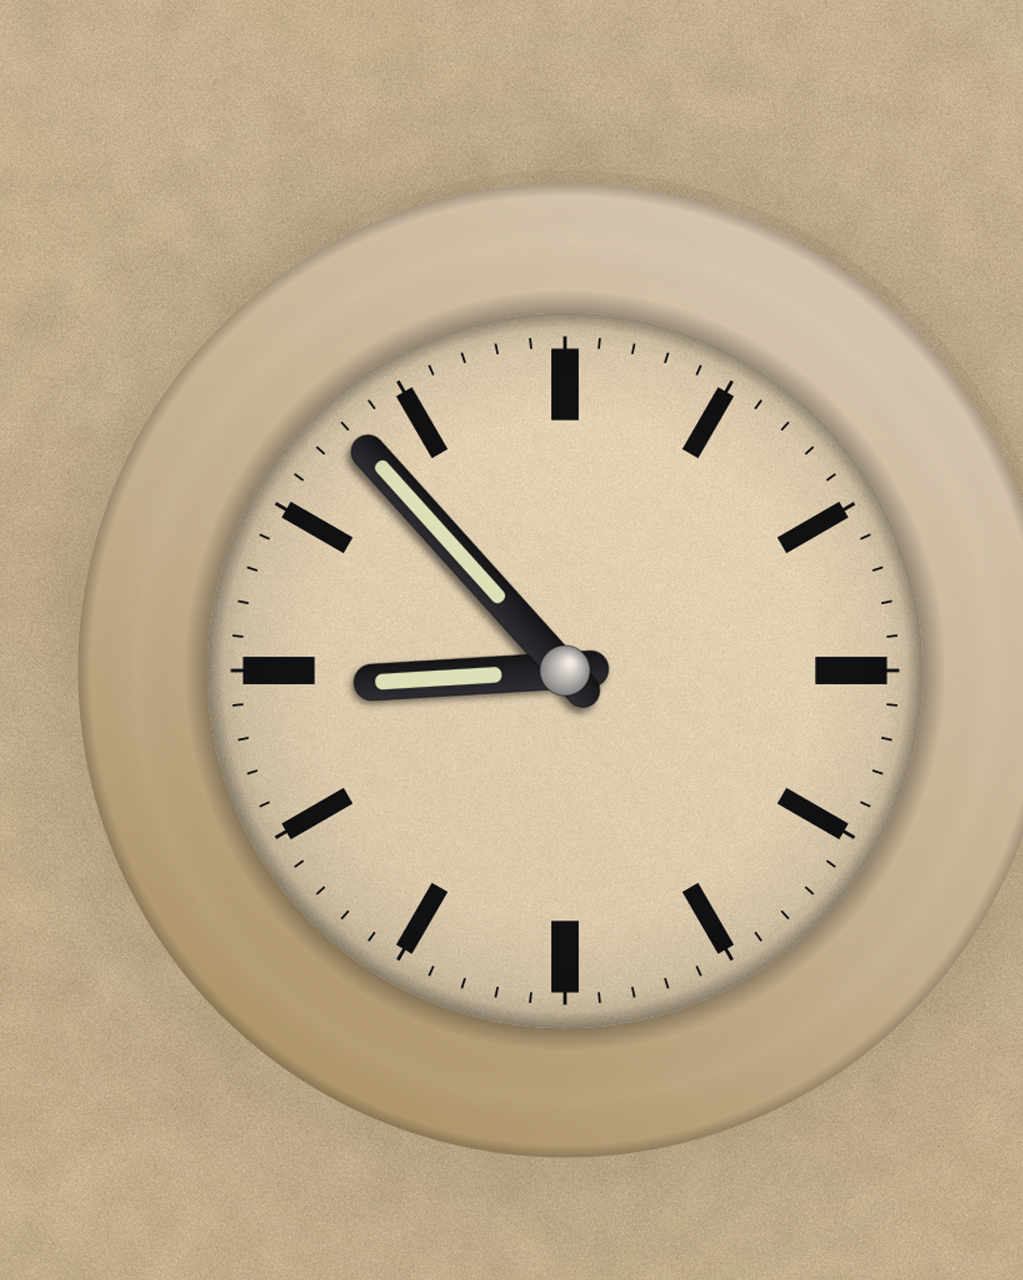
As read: 8h53
